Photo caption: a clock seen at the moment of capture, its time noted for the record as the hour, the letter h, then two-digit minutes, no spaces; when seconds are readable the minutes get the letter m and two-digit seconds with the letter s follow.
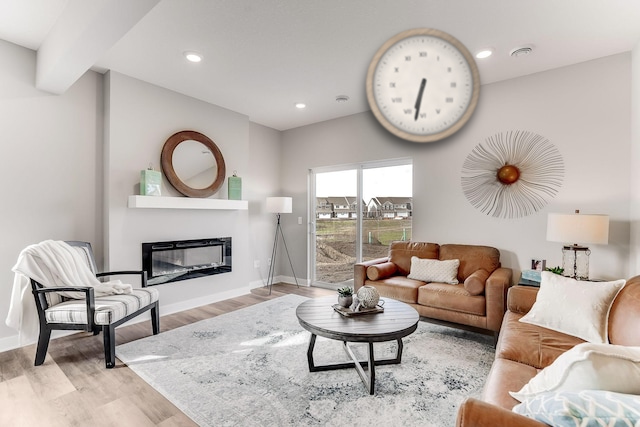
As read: 6h32
